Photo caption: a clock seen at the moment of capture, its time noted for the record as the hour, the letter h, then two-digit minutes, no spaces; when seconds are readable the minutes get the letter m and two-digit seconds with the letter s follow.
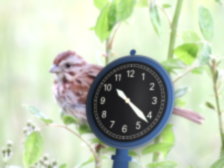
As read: 10h22
